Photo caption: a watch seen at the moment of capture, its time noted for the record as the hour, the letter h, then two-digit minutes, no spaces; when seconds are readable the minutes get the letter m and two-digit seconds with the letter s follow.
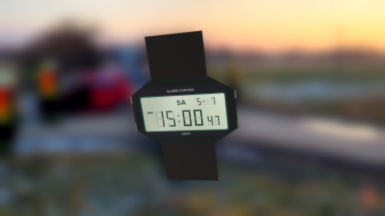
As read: 15h00m47s
